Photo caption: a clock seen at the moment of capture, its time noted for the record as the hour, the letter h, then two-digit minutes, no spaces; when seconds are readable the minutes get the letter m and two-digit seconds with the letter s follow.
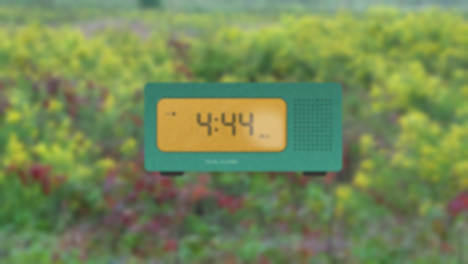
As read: 4h44
